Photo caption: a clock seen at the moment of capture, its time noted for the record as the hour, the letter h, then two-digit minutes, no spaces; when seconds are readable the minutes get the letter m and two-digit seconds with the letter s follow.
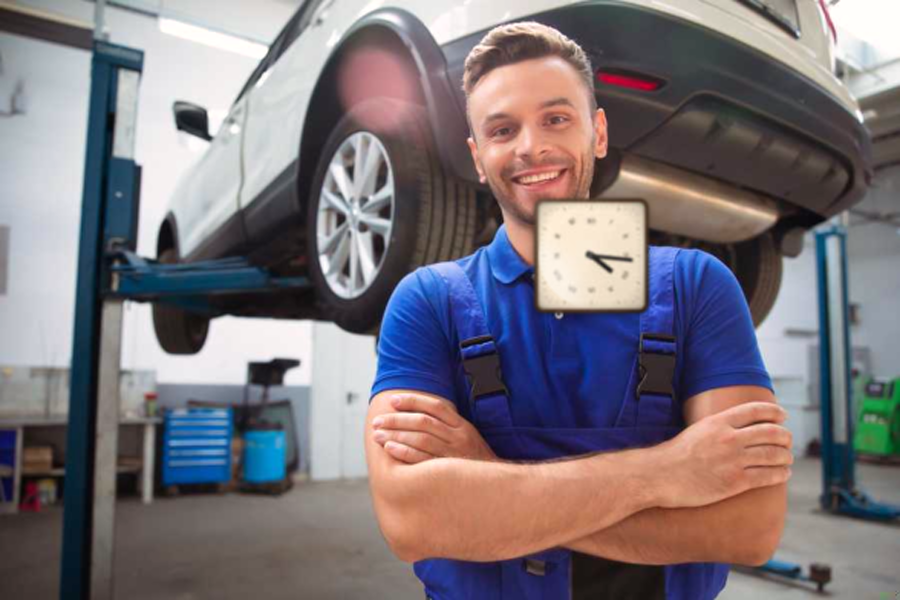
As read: 4h16
